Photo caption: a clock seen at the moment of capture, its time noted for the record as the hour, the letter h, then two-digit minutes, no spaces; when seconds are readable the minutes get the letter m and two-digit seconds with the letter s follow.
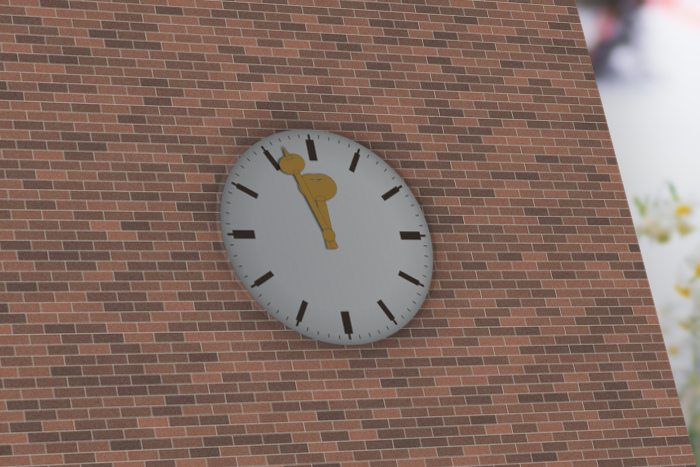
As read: 11h57
